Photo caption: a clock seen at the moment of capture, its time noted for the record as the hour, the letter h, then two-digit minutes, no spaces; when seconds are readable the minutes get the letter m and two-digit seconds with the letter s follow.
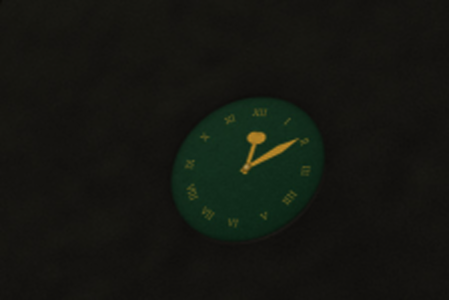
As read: 12h09
